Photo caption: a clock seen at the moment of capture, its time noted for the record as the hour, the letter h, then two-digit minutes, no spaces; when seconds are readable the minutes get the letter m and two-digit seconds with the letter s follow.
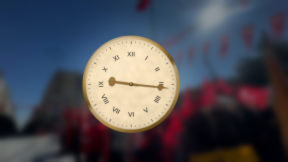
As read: 9h16
